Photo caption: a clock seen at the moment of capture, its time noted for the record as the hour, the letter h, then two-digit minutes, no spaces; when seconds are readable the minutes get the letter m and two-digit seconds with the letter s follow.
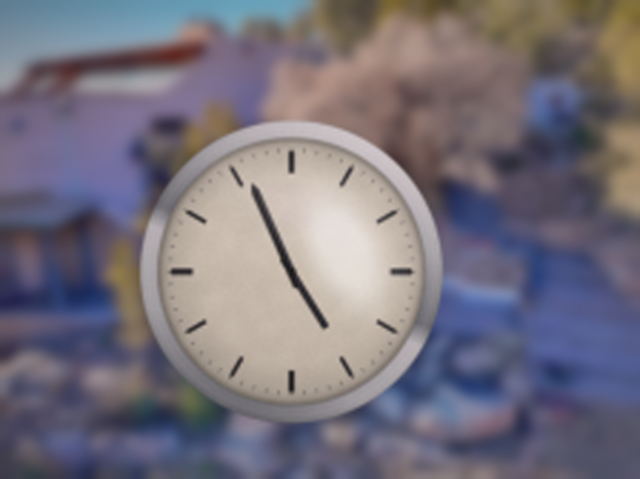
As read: 4h56
